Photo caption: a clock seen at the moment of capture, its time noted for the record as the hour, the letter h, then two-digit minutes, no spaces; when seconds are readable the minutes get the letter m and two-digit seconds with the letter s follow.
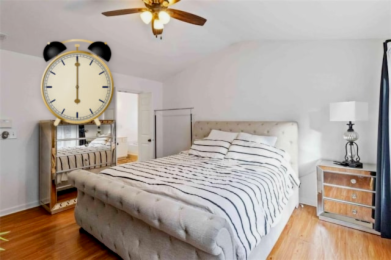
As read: 6h00
